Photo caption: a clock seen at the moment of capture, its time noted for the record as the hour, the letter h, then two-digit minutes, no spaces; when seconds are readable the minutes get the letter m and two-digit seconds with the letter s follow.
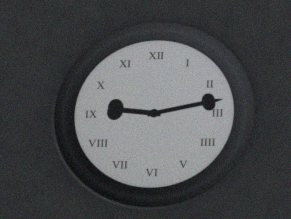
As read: 9h13
